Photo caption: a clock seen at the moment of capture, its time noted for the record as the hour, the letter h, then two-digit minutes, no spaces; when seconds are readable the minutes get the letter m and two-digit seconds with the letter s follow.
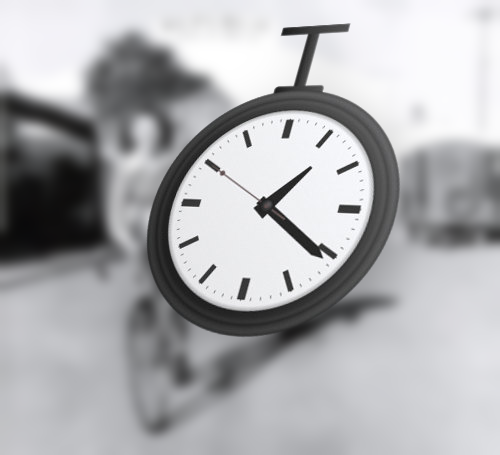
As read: 1h20m50s
